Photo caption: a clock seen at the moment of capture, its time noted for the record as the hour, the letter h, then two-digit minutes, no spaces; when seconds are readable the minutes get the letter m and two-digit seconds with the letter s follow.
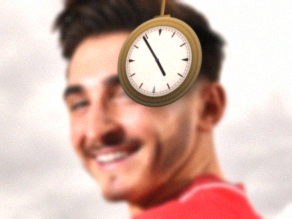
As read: 4h54
